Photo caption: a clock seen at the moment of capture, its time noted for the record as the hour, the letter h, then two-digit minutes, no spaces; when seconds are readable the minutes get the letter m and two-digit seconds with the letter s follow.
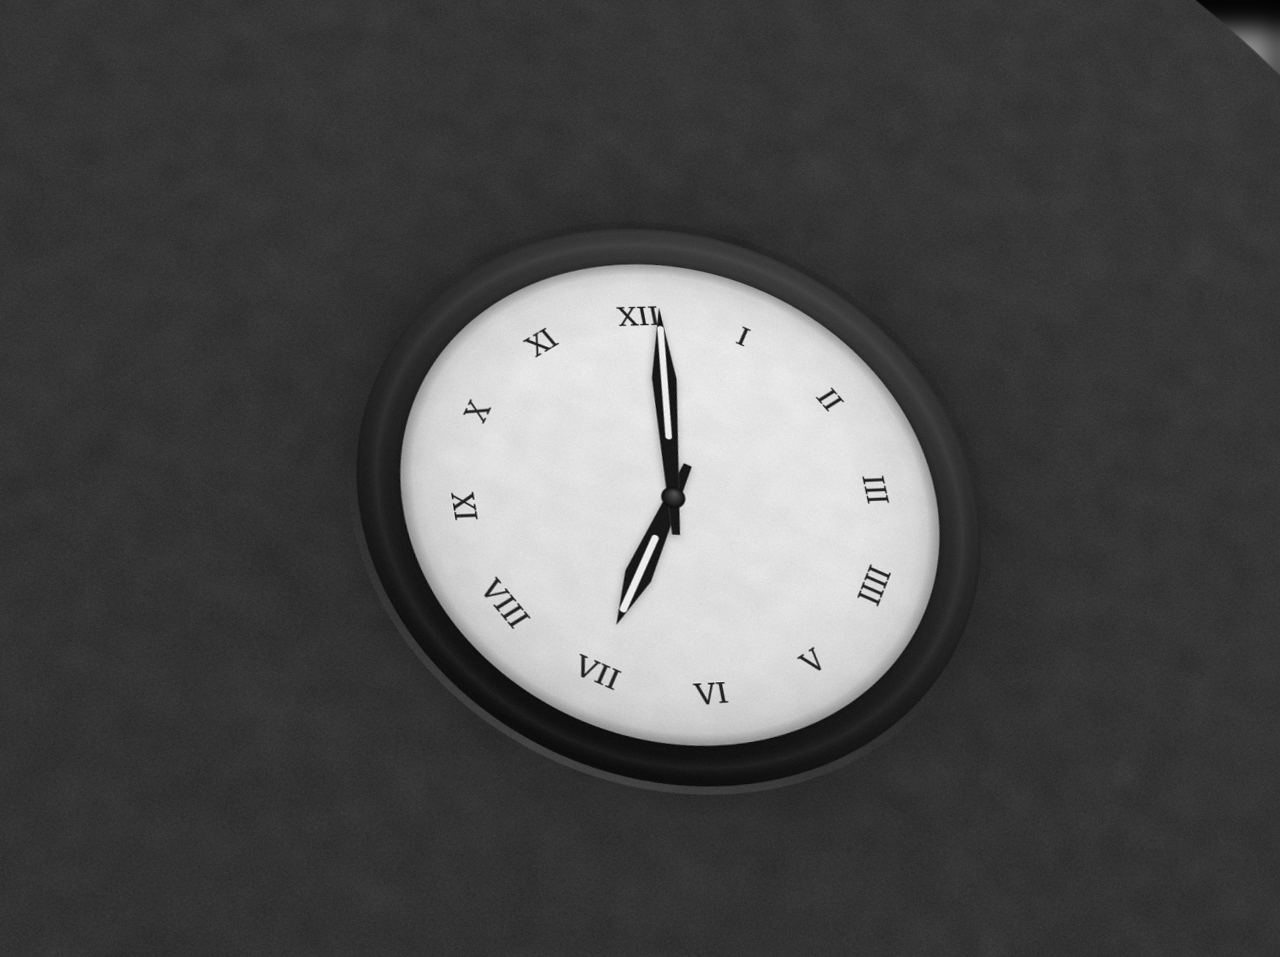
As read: 7h01
